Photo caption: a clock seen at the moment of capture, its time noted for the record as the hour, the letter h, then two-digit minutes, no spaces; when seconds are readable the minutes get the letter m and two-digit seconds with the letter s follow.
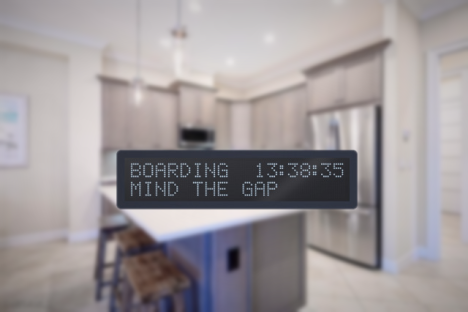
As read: 13h38m35s
